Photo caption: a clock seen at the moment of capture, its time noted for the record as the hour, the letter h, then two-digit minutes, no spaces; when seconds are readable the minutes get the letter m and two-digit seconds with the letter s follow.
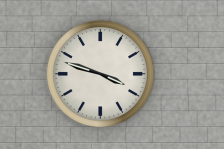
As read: 3h48
